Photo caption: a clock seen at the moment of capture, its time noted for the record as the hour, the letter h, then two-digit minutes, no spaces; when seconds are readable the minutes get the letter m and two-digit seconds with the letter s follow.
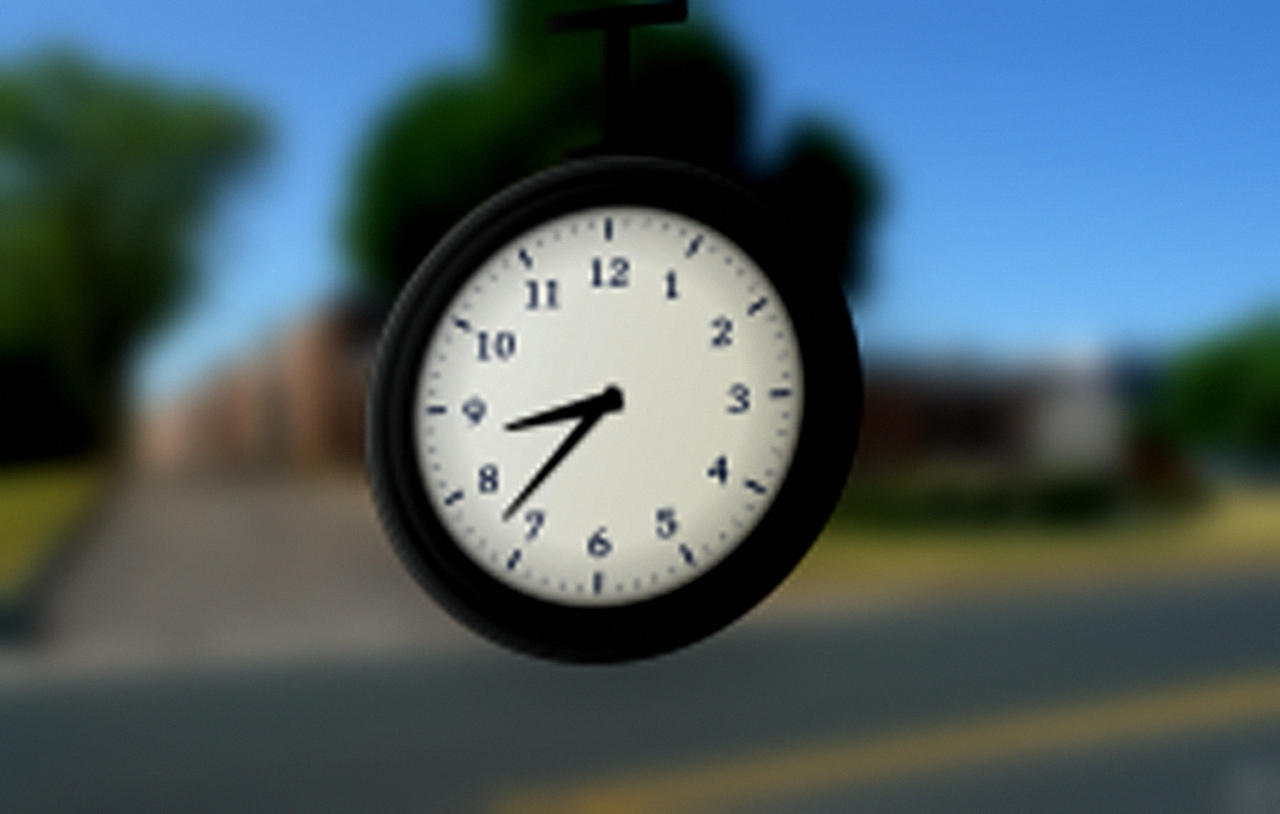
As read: 8h37
